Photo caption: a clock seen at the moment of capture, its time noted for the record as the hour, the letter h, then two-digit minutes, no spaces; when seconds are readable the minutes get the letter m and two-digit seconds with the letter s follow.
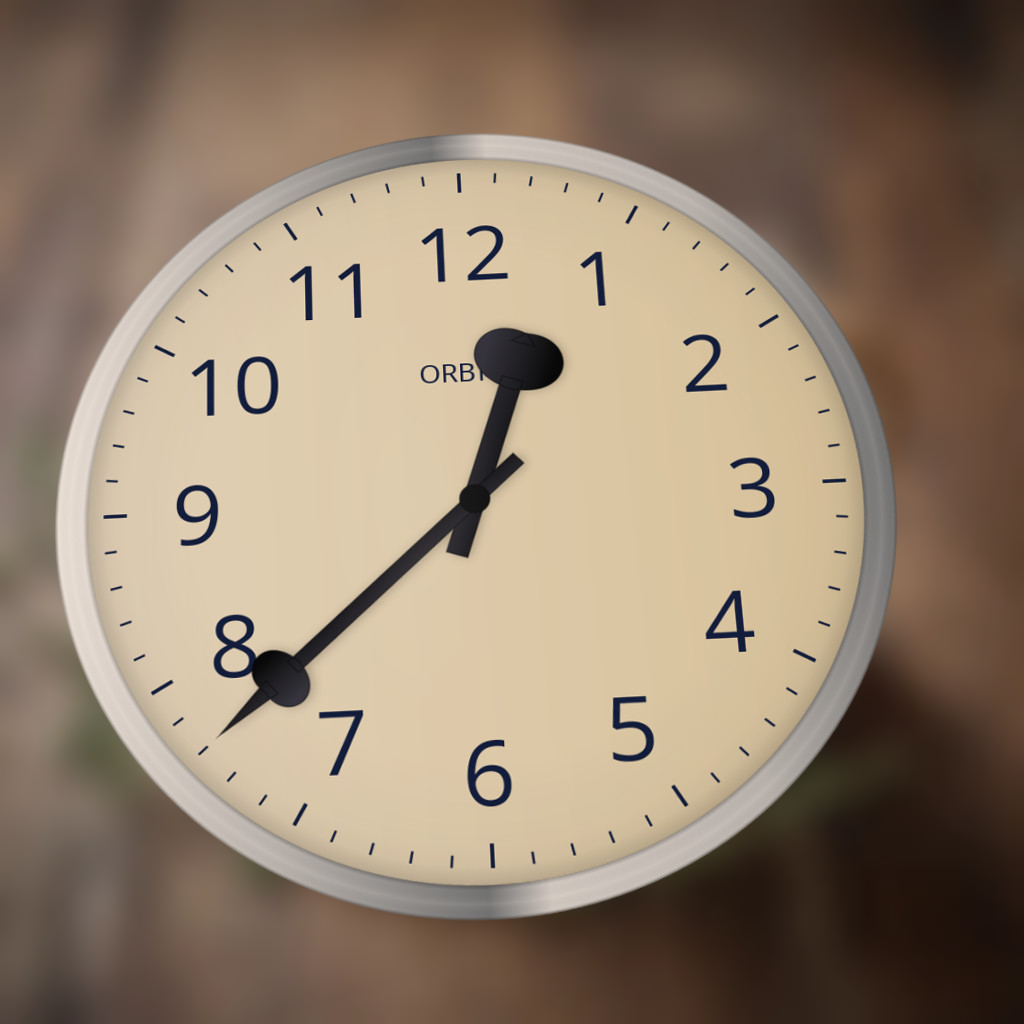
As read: 12h38
